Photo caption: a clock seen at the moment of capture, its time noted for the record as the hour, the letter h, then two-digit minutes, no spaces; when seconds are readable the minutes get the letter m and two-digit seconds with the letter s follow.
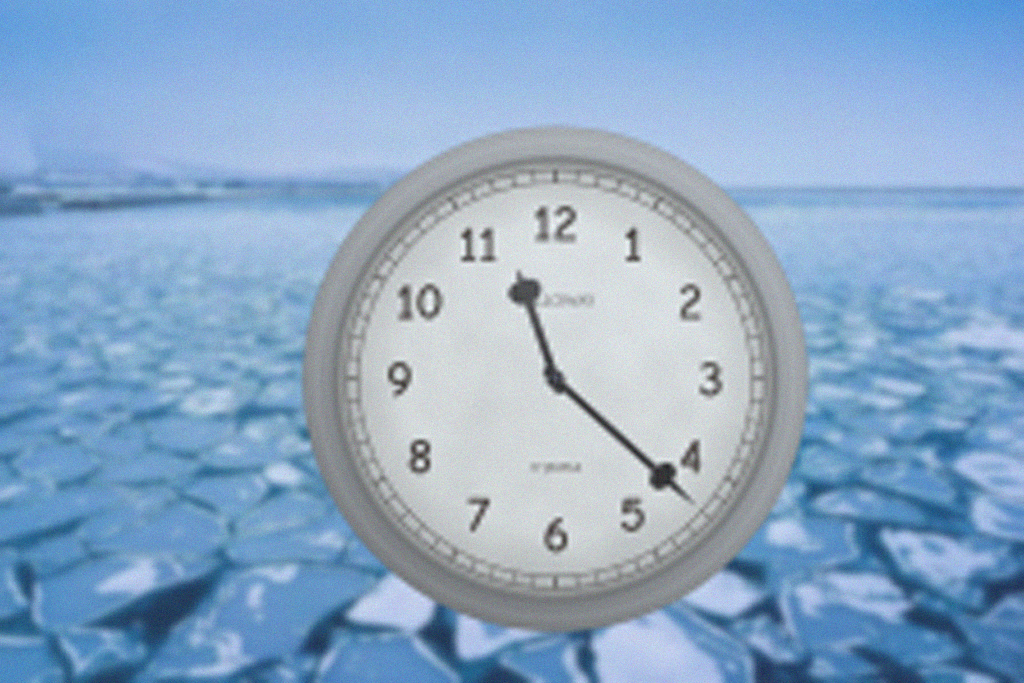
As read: 11h22
